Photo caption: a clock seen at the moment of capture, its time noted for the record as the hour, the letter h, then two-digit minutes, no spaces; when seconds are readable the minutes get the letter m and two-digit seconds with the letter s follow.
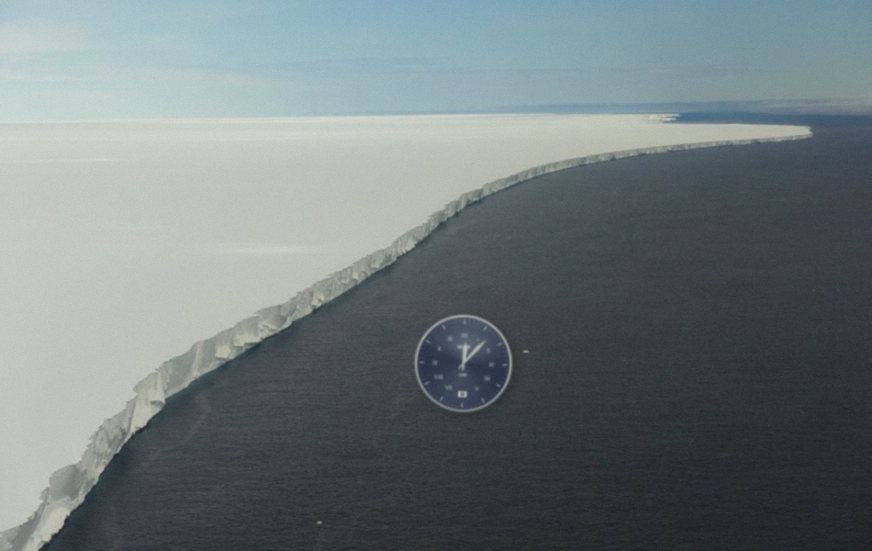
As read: 12h07
